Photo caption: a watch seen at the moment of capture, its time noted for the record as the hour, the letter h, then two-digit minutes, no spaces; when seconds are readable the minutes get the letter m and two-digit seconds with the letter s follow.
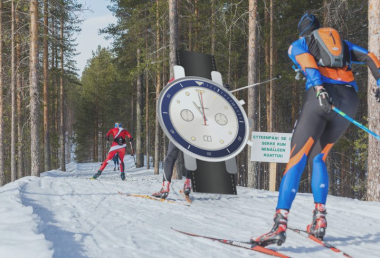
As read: 10h59
